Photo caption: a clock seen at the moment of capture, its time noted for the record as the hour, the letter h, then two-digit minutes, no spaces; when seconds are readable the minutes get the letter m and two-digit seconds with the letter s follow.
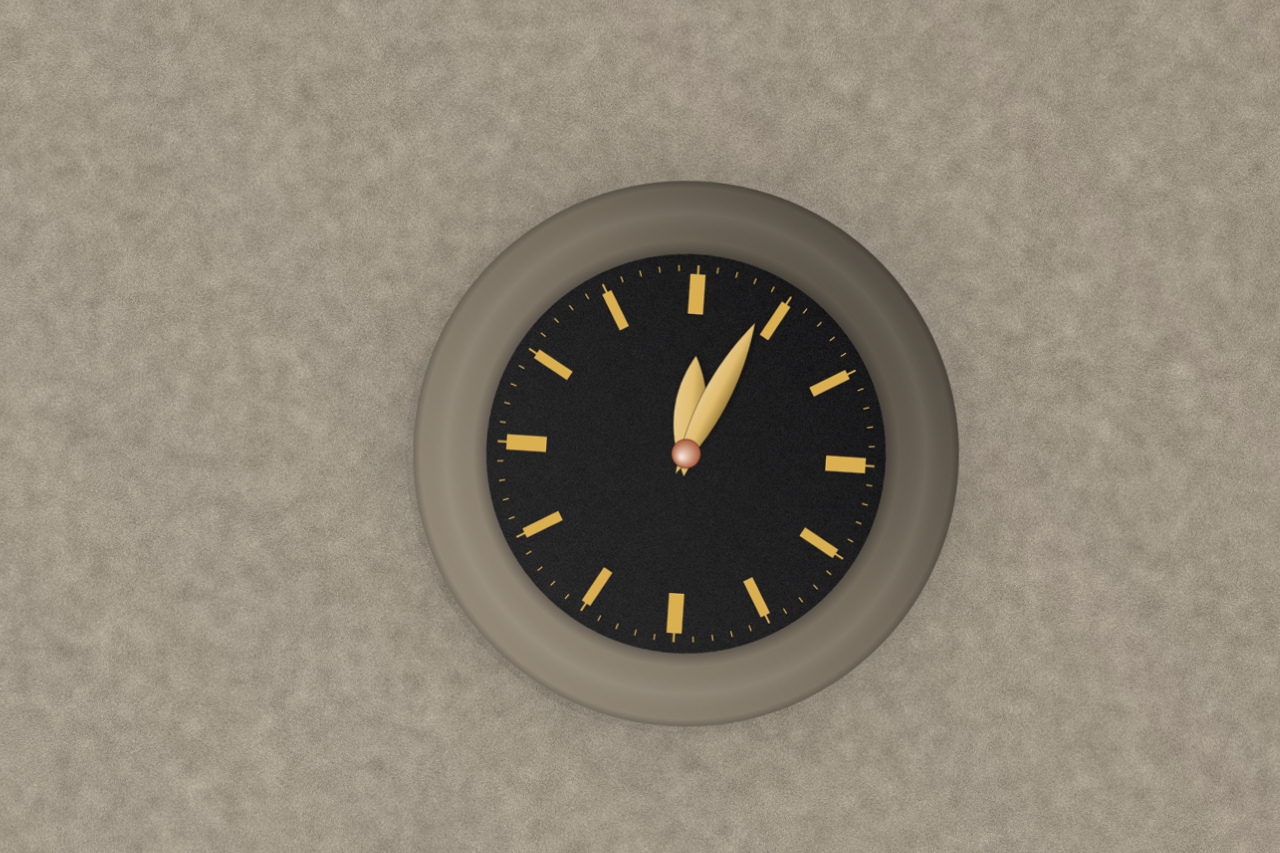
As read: 12h04
